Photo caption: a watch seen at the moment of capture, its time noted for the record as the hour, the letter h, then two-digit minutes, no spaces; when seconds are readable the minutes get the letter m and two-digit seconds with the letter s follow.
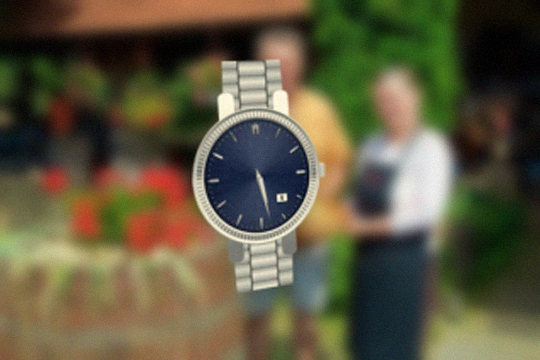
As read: 5h28
